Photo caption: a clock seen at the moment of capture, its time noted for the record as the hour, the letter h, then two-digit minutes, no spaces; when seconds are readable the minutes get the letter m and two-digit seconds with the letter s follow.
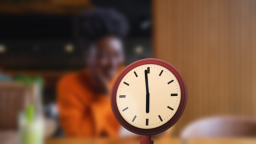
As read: 5h59
